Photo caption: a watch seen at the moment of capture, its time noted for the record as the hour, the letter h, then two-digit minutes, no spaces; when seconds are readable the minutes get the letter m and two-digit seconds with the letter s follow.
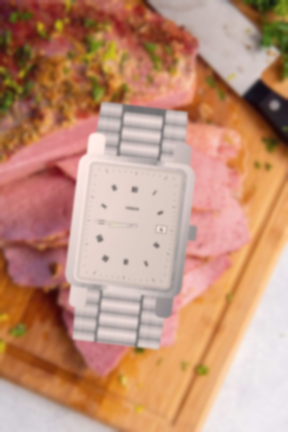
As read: 8h45
